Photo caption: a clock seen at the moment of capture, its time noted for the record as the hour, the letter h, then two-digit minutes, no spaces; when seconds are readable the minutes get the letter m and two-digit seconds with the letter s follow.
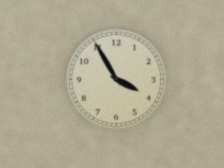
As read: 3h55
